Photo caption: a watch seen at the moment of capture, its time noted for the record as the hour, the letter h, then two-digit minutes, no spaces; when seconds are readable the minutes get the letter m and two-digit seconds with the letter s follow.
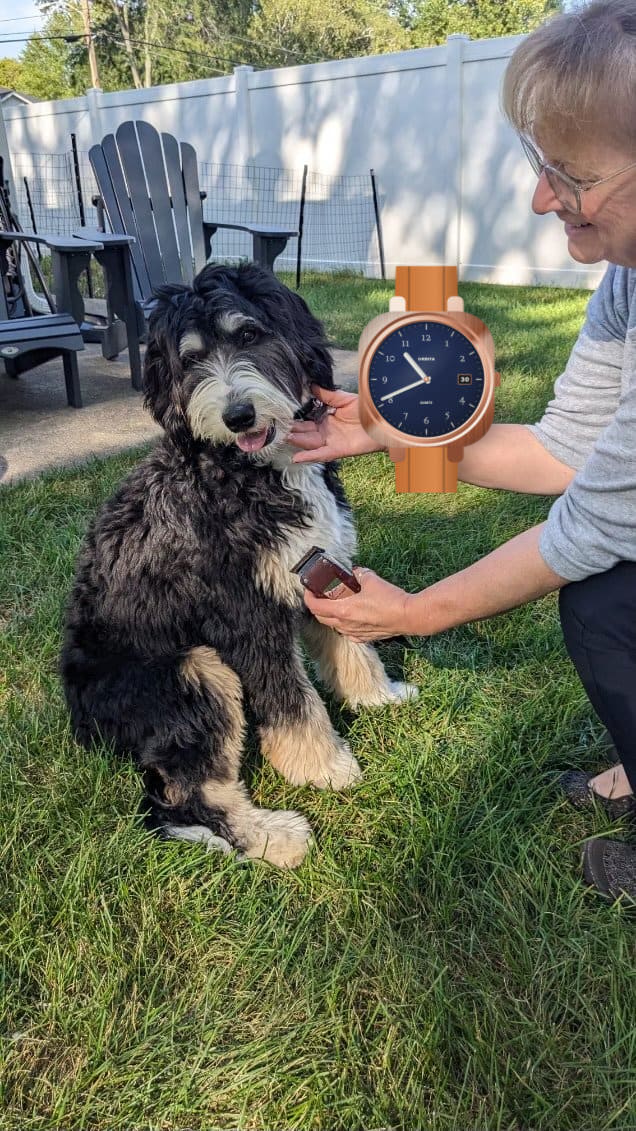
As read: 10h41
